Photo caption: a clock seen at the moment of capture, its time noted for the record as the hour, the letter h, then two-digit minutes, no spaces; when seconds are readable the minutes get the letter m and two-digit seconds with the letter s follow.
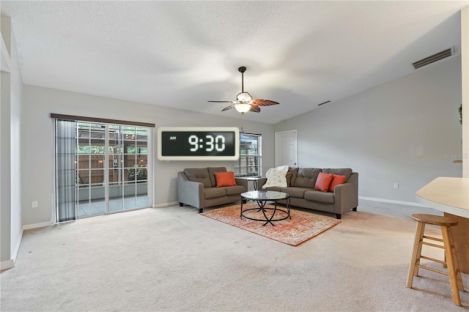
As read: 9h30
